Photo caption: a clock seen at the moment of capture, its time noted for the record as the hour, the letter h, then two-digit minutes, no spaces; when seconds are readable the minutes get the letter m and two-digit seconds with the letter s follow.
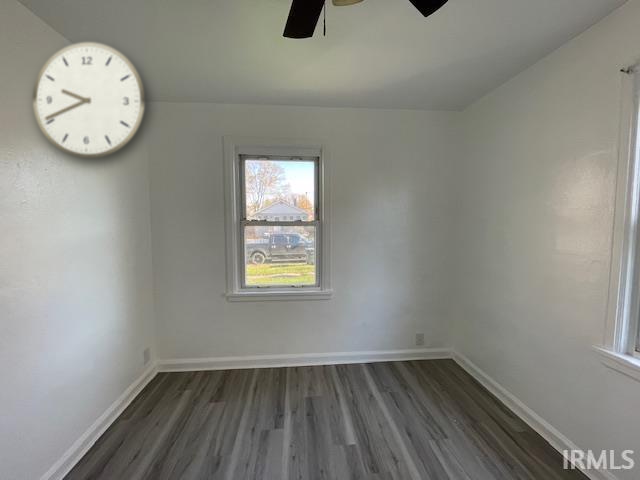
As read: 9h41
